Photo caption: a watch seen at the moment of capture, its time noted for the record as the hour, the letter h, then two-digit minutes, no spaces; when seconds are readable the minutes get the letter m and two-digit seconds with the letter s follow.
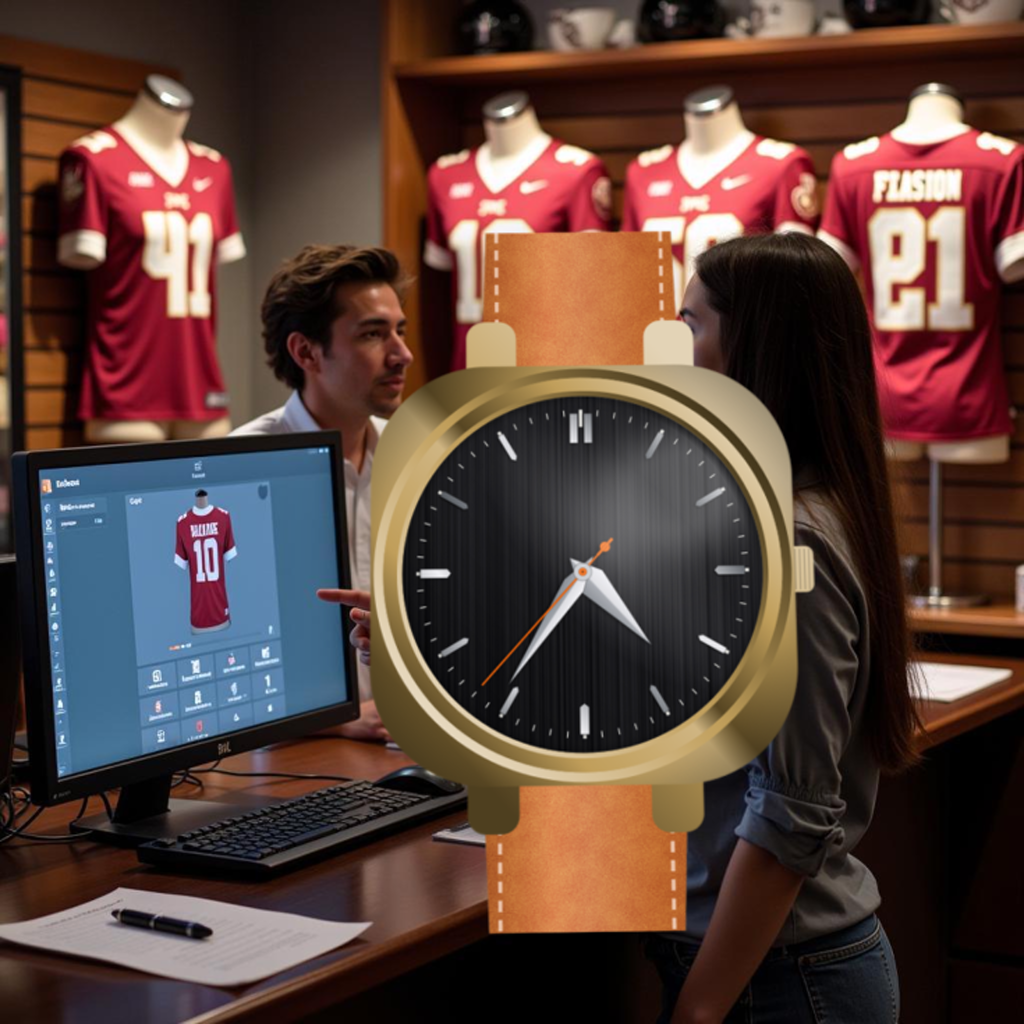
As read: 4h35m37s
